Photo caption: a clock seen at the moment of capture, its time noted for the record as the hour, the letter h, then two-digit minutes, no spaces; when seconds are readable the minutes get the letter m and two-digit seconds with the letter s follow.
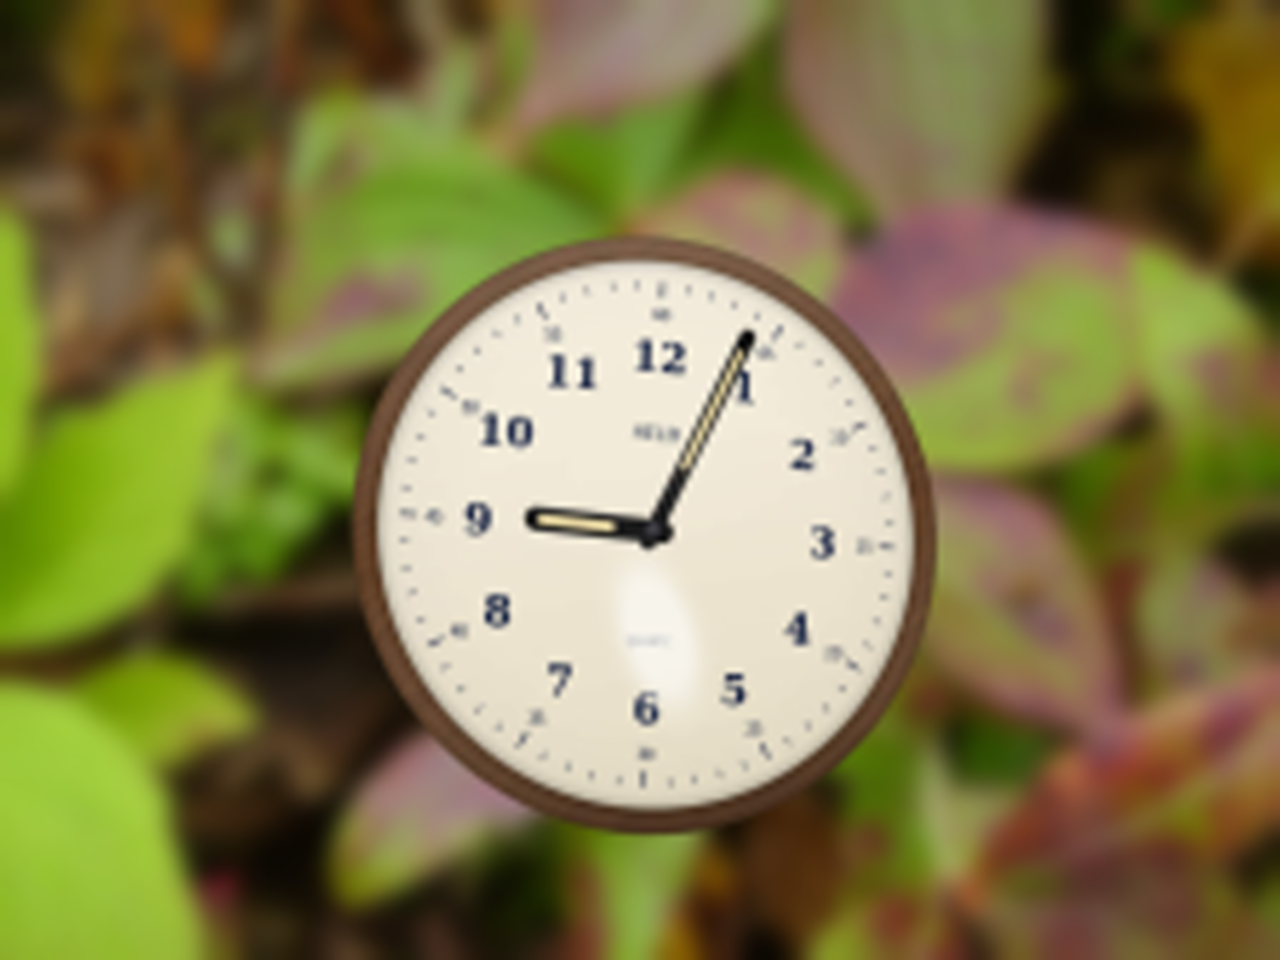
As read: 9h04
